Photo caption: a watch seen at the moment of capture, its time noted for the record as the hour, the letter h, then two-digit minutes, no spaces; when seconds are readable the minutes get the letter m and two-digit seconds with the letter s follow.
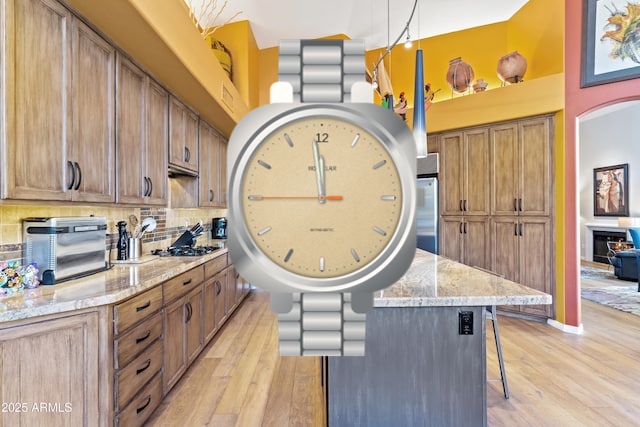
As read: 11h58m45s
